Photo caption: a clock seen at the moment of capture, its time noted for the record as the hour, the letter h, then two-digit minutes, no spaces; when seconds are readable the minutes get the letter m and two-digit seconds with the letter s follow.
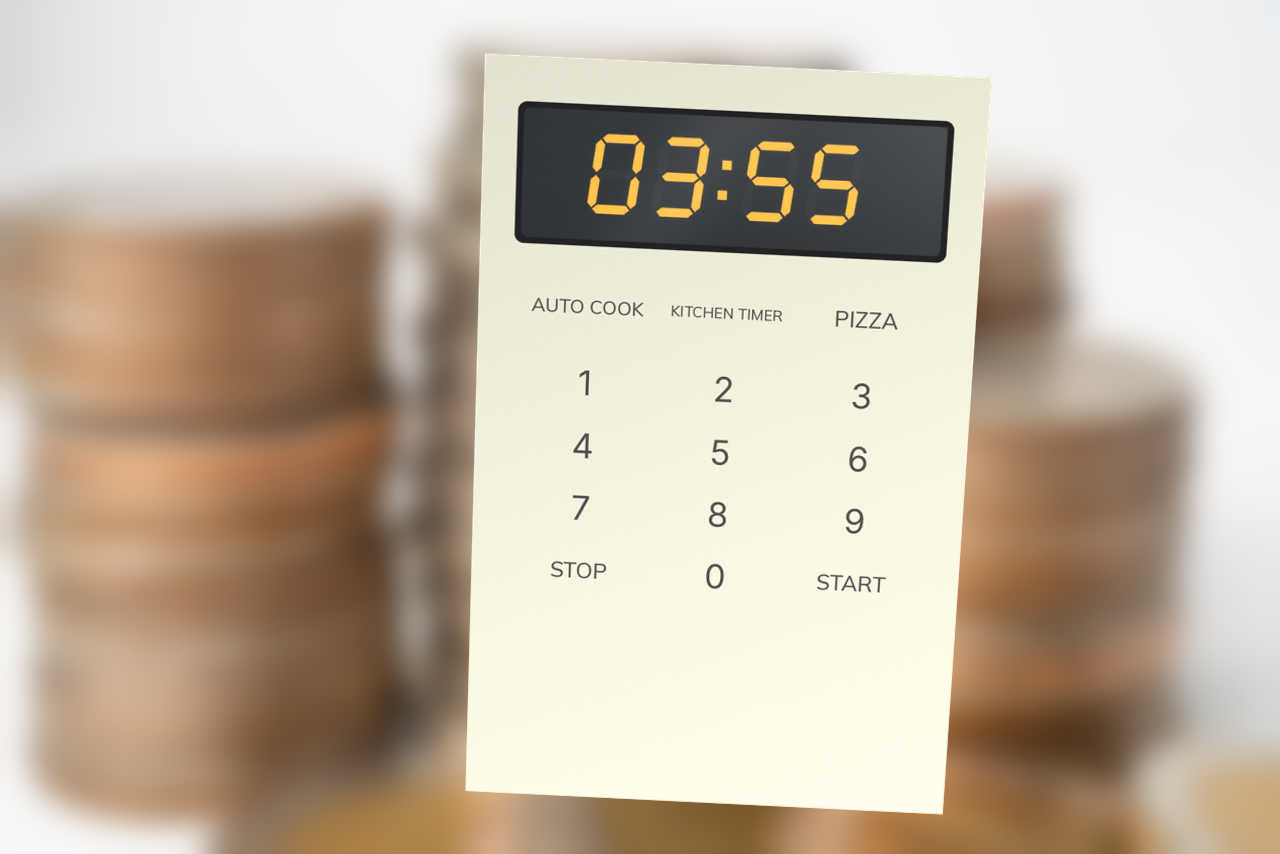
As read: 3h55
